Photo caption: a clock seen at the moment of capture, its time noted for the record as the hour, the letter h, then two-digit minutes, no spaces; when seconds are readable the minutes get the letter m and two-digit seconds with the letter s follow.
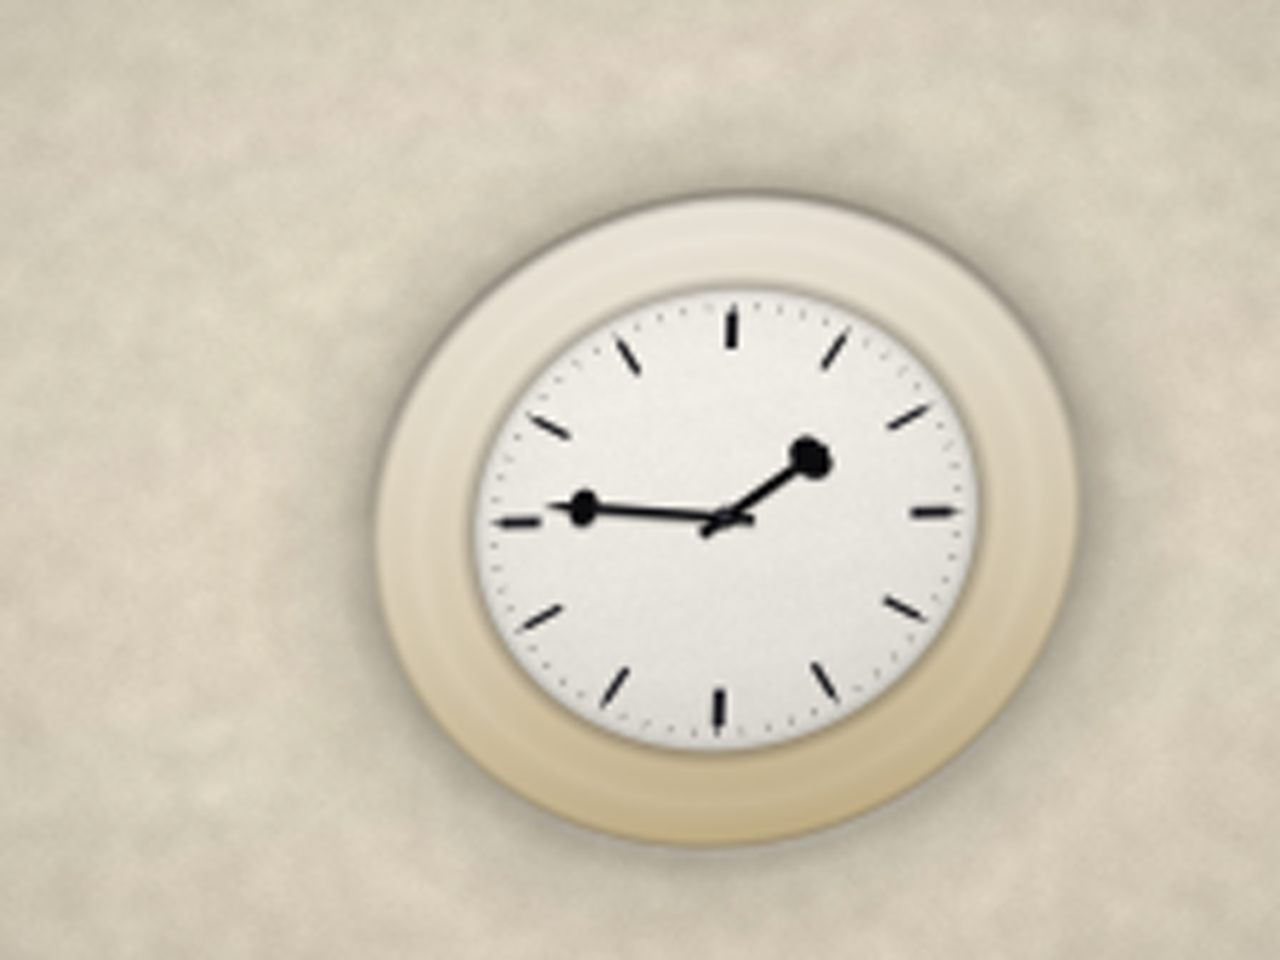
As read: 1h46
